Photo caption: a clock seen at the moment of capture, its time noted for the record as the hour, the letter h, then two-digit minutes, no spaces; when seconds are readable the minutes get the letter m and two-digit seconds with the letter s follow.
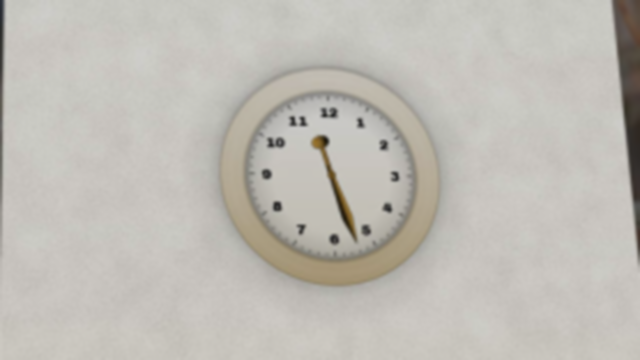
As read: 11h27
